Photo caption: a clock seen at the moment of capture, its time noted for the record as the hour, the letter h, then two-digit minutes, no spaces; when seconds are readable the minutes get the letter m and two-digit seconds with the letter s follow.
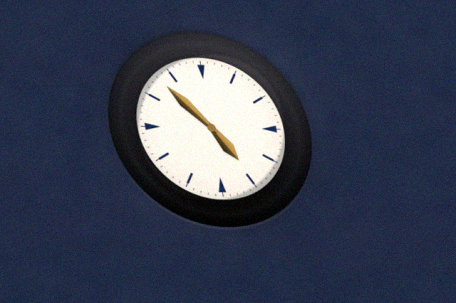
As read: 4h53
